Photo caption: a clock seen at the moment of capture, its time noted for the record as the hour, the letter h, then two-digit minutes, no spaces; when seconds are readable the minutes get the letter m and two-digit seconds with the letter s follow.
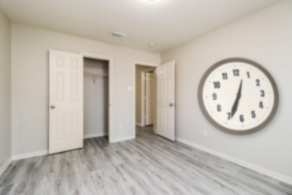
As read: 12h34
